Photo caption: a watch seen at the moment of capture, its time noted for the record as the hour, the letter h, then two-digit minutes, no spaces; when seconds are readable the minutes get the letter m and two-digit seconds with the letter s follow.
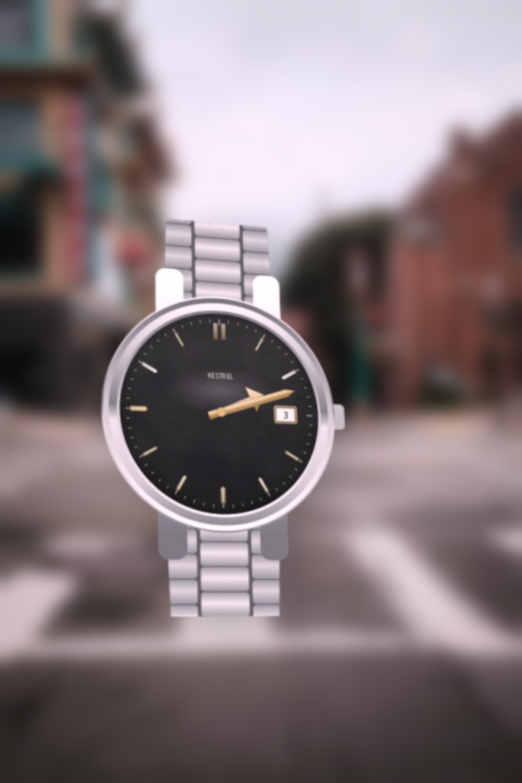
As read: 2h12
